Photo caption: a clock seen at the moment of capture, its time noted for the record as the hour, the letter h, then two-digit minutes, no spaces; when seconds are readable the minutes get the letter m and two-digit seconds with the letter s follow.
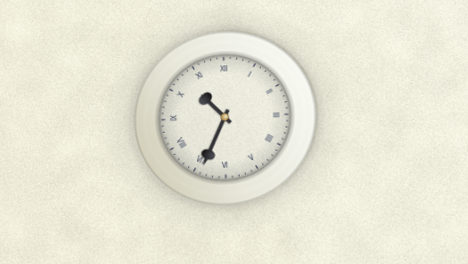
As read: 10h34
